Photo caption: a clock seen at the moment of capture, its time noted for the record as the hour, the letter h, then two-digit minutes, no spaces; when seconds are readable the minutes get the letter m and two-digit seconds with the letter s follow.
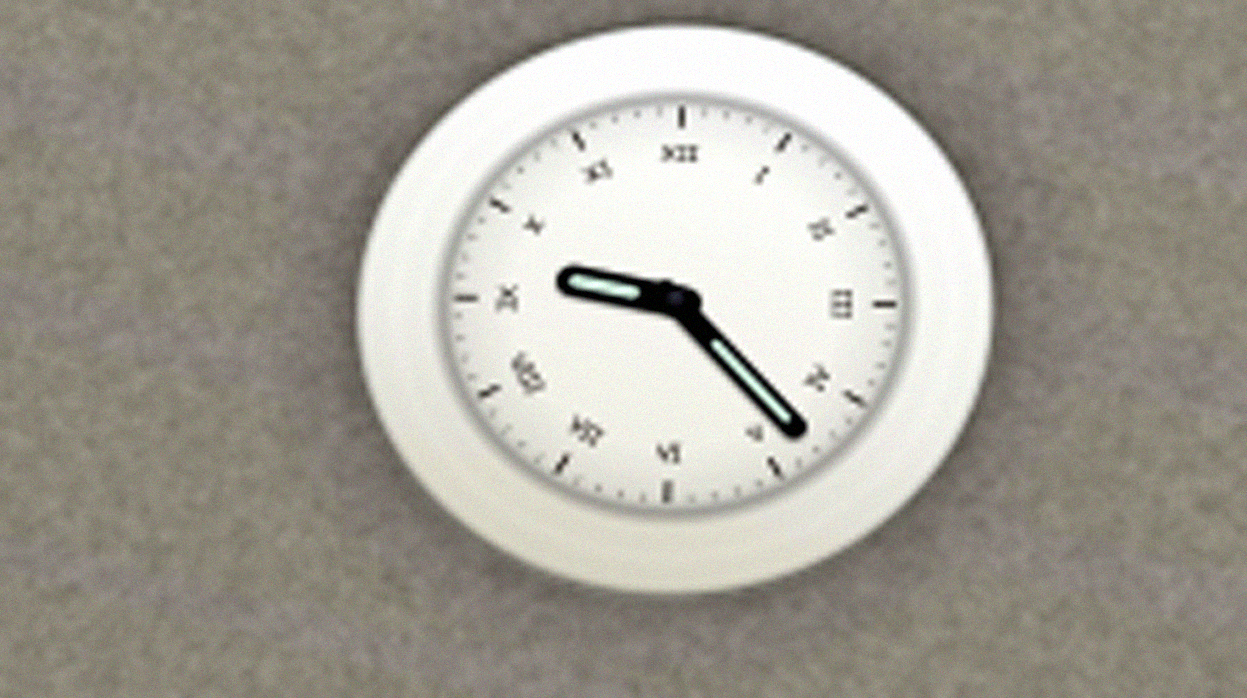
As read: 9h23
